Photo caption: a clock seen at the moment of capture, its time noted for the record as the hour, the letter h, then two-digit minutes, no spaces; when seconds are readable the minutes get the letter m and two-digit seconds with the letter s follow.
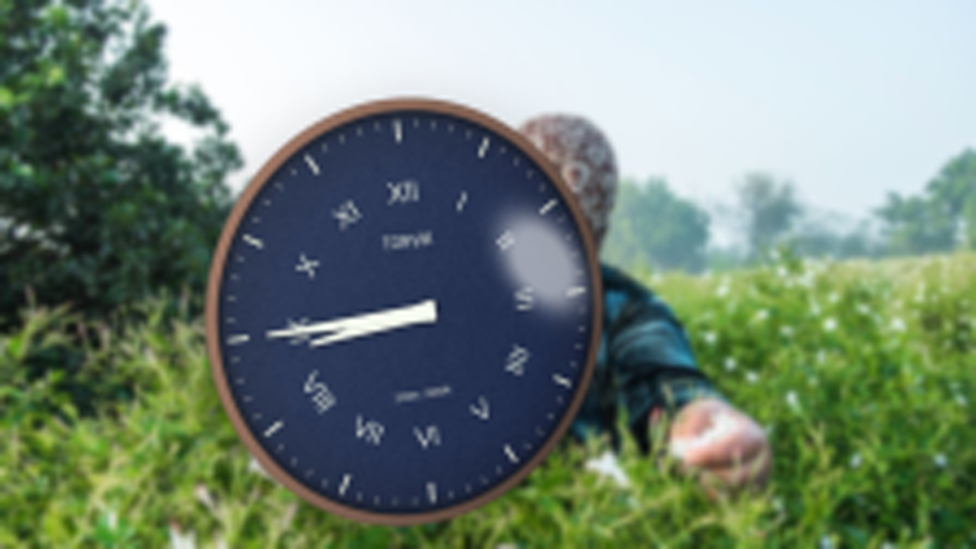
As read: 8h45
